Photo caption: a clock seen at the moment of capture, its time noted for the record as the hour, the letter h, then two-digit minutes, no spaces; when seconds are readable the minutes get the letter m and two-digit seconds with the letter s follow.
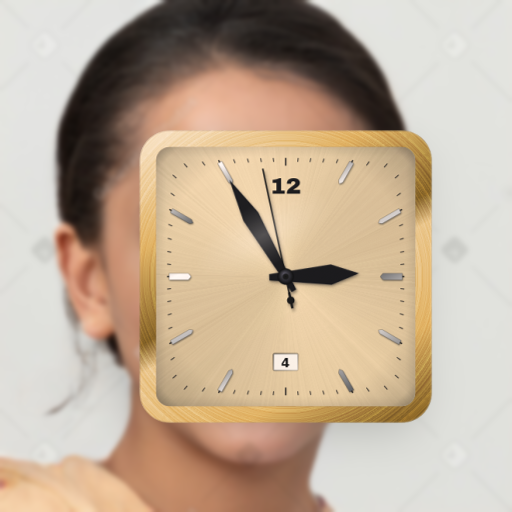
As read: 2h54m58s
